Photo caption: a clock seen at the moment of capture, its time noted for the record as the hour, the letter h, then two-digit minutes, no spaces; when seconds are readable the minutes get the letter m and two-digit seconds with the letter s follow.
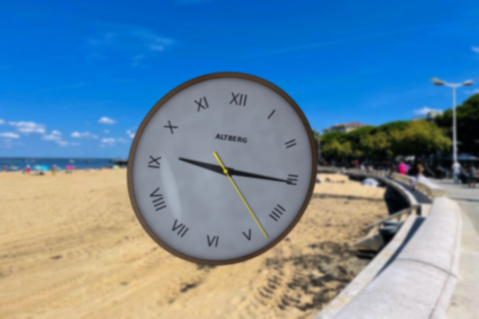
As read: 9h15m23s
